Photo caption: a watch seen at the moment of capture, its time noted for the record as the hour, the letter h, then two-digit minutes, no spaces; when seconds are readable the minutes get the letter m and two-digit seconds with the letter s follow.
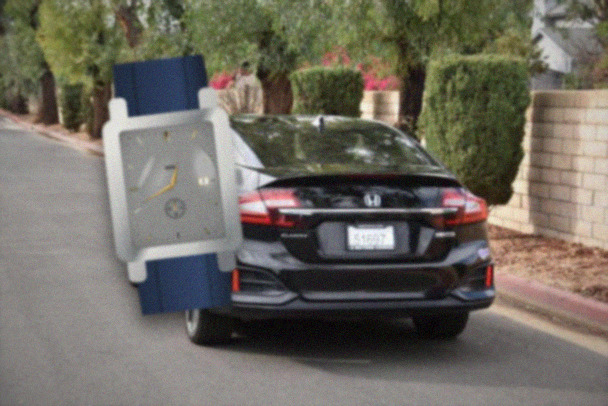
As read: 12h41
